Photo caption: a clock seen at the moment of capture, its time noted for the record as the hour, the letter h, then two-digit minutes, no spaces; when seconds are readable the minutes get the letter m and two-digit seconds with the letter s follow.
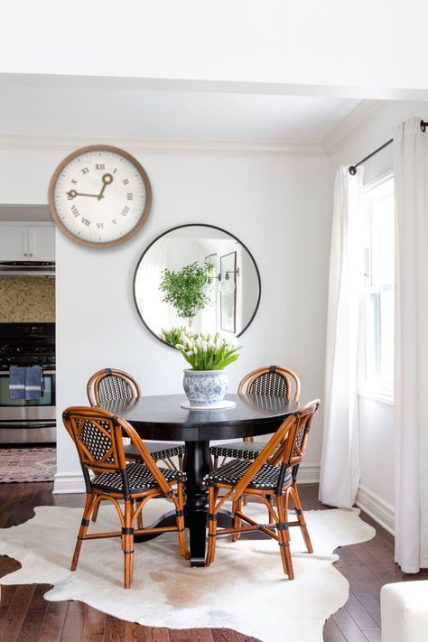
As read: 12h46
